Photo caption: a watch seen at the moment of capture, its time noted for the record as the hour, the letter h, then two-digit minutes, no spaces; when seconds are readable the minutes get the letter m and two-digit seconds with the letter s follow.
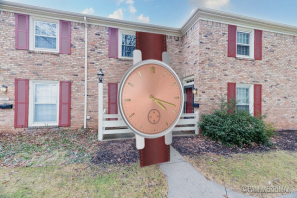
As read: 4h18
